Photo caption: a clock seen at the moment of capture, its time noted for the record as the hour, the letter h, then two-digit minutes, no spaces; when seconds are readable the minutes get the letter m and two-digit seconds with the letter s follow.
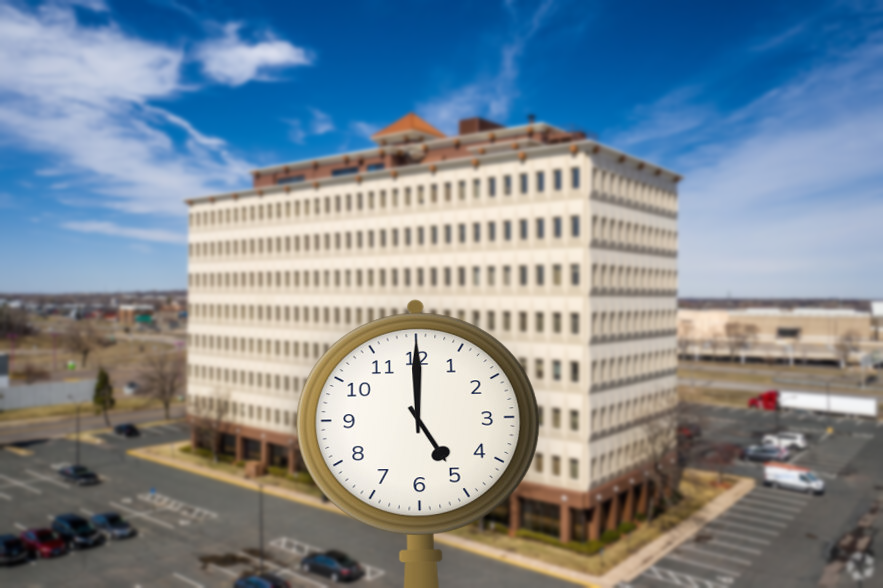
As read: 5h00
